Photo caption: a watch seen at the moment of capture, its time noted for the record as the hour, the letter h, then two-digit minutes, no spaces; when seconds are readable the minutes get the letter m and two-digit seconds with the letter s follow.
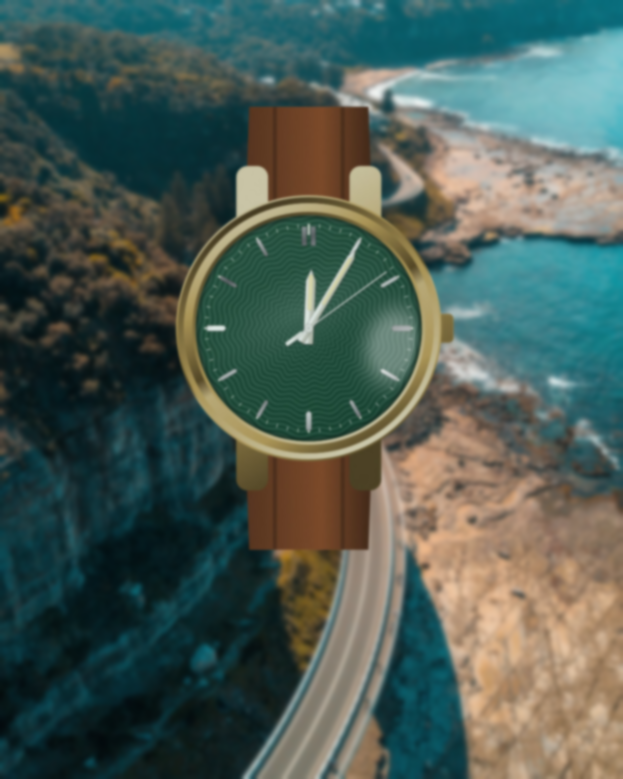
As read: 12h05m09s
